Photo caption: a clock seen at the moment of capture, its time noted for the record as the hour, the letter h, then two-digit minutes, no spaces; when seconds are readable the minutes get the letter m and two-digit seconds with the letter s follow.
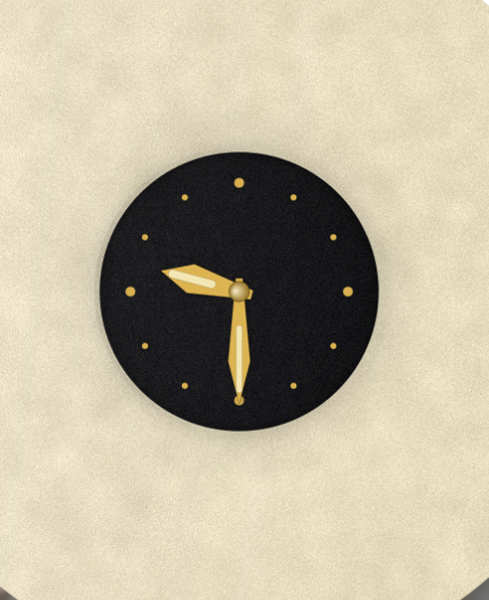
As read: 9h30
